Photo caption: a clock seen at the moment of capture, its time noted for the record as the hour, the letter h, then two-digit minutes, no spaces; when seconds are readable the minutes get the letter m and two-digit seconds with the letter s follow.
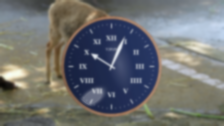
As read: 10h04
